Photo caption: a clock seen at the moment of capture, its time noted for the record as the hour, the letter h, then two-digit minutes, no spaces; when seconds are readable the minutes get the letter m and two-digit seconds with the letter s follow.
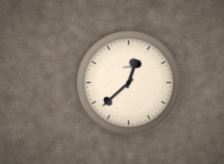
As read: 12h38
